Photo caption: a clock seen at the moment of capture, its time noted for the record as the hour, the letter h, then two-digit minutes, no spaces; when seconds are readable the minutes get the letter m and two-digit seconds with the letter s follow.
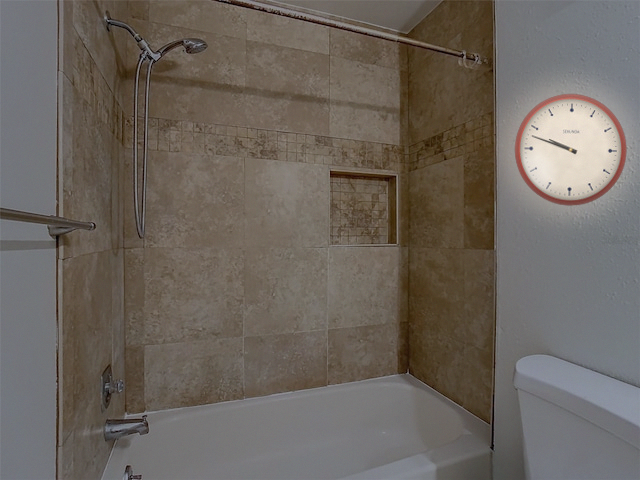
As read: 9h48
